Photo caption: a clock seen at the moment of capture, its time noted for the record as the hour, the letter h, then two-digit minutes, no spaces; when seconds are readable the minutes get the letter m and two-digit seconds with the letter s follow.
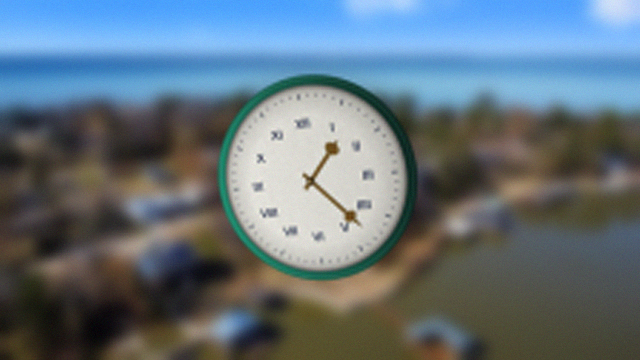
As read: 1h23
